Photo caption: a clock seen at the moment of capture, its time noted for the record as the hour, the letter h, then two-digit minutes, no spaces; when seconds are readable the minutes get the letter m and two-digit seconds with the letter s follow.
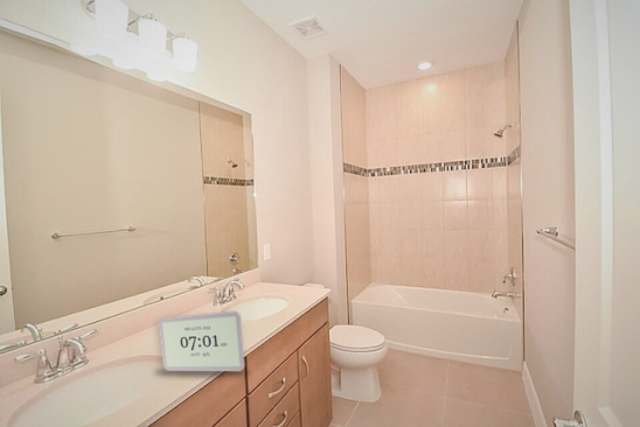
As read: 7h01
